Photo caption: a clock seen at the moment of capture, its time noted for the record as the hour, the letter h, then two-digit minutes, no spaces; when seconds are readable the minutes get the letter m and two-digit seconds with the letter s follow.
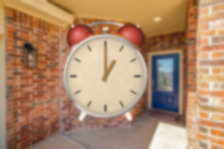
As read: 1h00
